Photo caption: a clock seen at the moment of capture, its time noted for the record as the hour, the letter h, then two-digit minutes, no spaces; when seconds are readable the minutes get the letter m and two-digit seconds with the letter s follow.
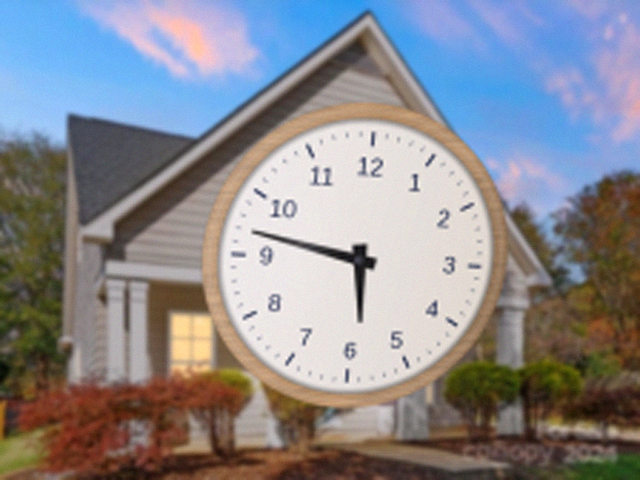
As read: 5h47
